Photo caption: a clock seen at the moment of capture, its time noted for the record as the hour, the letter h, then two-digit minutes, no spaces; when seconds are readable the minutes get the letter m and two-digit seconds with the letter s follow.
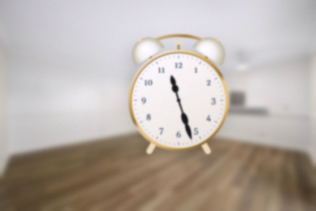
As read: 11h27
